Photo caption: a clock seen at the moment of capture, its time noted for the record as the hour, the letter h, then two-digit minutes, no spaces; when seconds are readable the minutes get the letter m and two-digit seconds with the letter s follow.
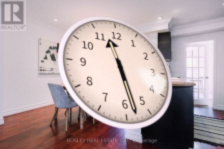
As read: 11h28
